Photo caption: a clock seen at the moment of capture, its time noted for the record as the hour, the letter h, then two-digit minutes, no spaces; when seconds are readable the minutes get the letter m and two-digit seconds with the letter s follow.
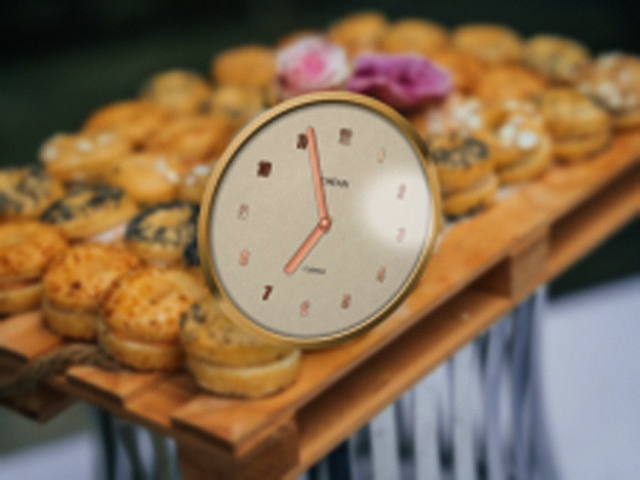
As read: 6h56
